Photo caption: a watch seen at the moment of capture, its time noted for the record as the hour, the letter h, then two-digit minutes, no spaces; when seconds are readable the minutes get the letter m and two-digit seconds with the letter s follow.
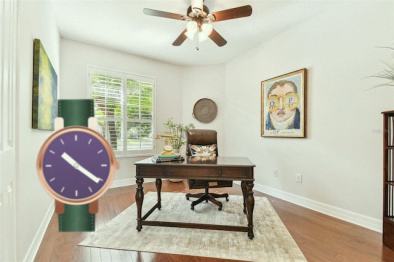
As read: 10h21
